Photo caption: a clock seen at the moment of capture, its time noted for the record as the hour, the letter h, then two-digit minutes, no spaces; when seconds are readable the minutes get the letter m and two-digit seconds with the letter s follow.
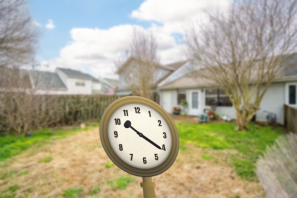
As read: 10h21
